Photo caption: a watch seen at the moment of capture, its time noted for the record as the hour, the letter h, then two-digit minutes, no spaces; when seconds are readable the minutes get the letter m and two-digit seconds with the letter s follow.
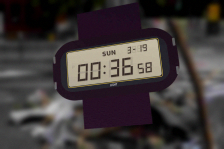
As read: 0h36m58s
